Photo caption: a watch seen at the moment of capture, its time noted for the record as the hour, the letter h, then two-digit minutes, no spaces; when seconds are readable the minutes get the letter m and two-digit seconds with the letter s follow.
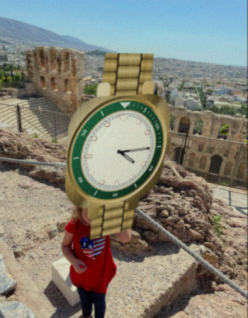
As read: 4h15
